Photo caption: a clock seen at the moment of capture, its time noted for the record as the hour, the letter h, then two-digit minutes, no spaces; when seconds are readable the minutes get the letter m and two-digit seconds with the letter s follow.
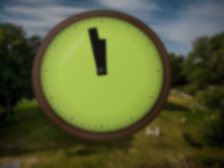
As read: 11h58
